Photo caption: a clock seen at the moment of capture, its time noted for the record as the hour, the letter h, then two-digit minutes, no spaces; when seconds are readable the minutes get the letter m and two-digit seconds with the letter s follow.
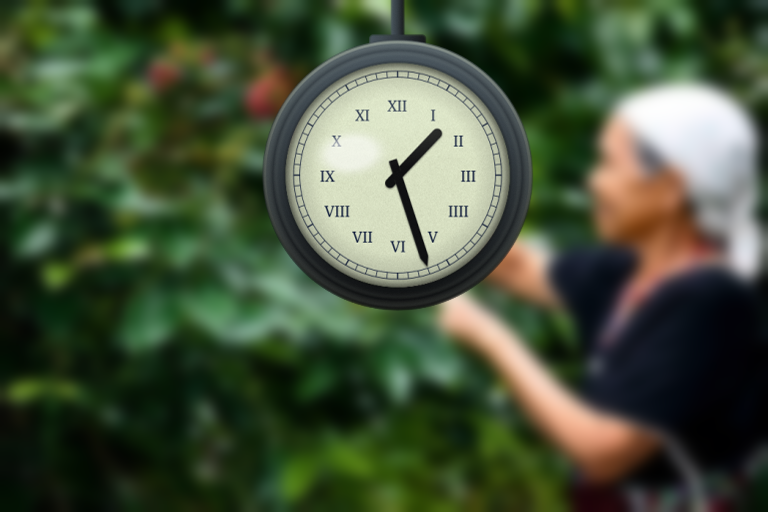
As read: 1h27
